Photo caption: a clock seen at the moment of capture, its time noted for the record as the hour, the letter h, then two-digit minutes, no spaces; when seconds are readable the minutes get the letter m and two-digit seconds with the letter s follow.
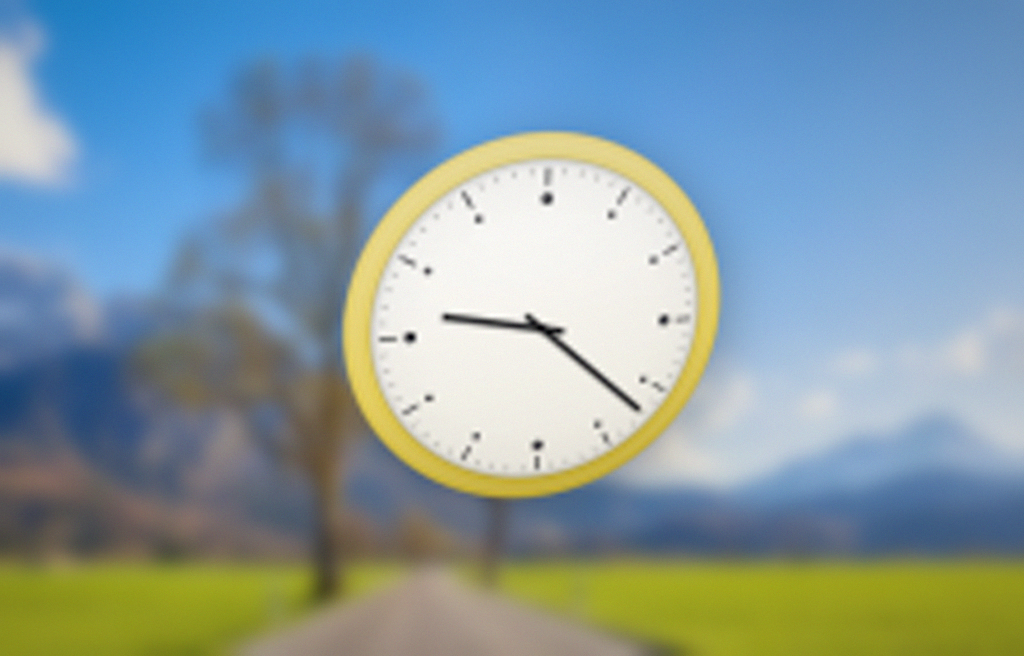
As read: 9h22
